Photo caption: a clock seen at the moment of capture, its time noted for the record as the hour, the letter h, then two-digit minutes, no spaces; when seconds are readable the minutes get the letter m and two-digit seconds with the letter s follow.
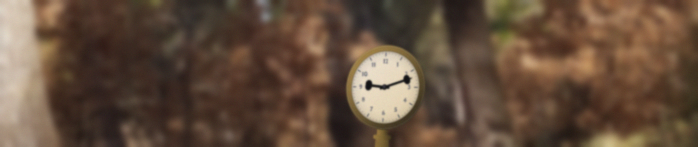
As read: 9h12
